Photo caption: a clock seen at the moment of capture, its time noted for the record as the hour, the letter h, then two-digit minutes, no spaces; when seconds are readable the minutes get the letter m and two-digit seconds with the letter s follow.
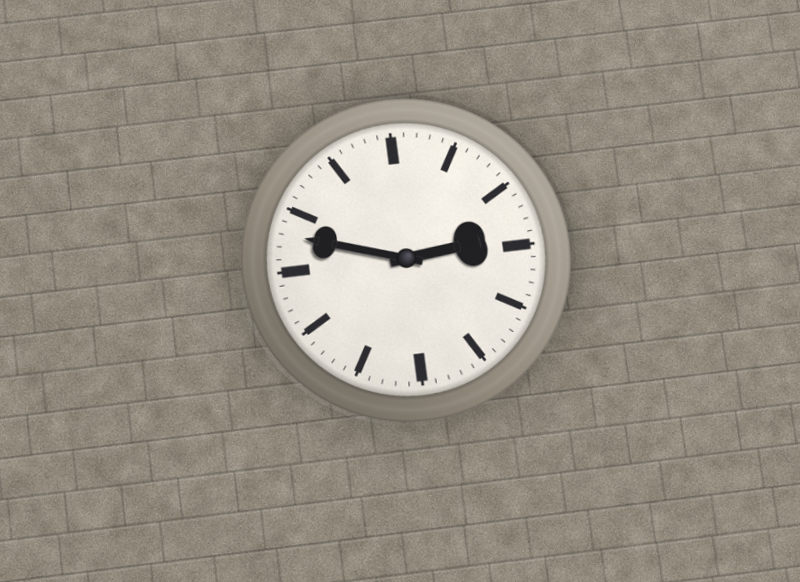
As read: 2h48
